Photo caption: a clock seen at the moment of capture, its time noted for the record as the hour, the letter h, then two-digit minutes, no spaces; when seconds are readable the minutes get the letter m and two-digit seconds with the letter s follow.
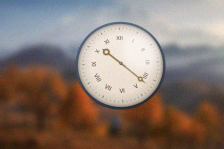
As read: 10h22
